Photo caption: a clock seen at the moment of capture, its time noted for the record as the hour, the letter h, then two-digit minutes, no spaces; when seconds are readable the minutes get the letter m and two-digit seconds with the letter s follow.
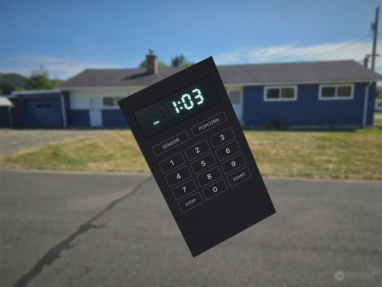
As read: 1h03
